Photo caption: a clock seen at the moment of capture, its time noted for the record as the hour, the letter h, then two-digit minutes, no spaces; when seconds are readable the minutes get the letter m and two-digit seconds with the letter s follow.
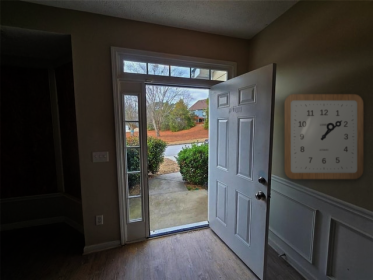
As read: 1h08
